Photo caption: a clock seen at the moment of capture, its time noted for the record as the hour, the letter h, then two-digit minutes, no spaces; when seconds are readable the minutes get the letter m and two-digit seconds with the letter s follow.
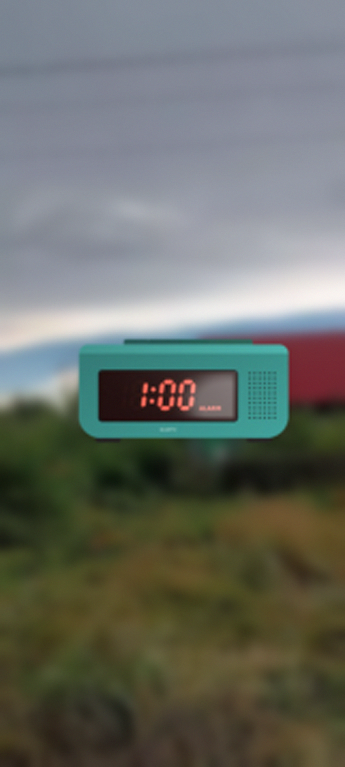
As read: 1h00
